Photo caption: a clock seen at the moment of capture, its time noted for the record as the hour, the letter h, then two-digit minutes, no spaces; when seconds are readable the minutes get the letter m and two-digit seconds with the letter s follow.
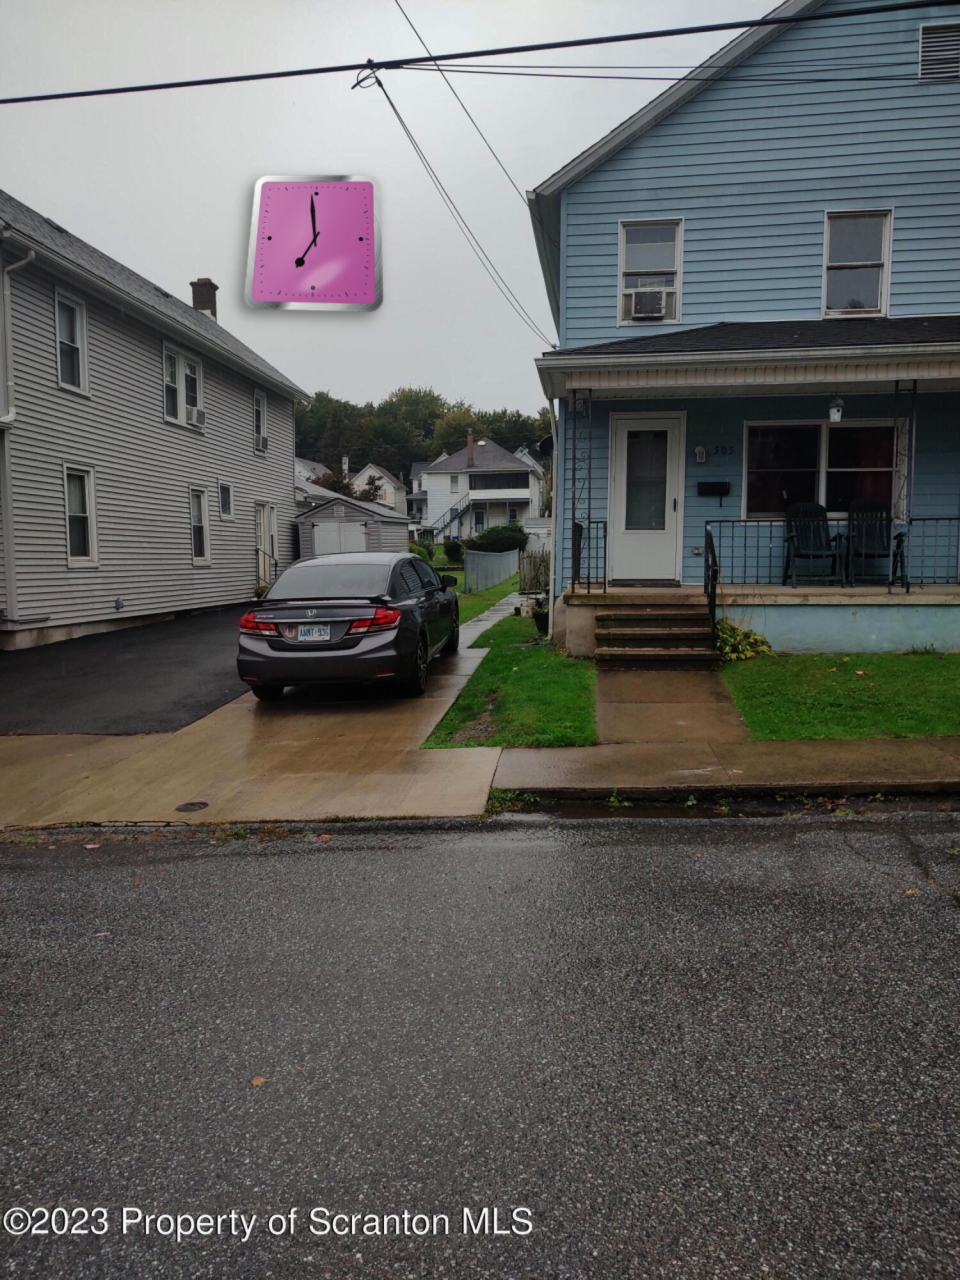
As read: 6h59
